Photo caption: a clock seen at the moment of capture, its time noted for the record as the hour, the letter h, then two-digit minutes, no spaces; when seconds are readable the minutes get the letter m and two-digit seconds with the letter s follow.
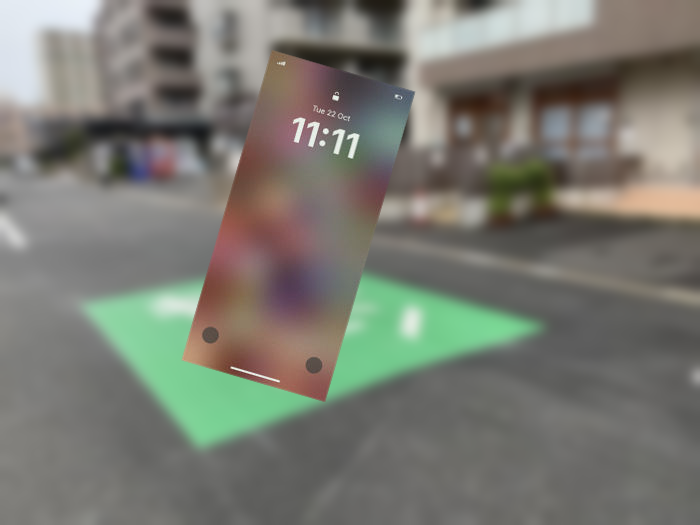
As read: 11h11
